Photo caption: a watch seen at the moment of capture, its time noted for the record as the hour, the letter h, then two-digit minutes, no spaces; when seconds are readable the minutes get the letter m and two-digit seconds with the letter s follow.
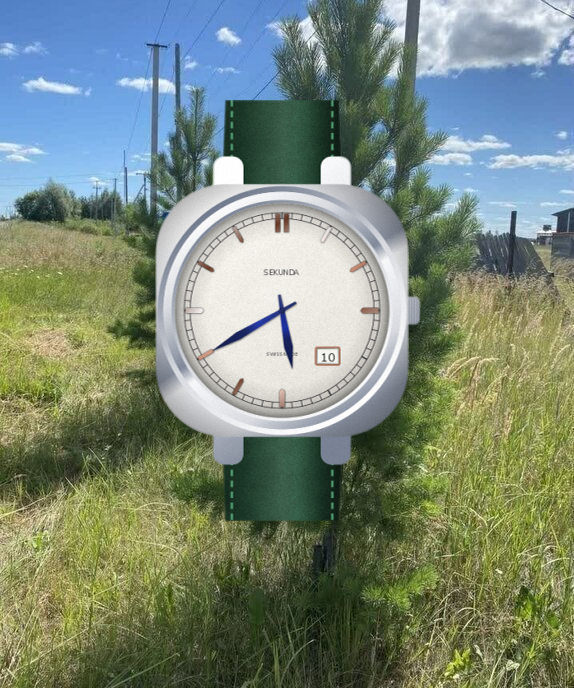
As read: 5h40
